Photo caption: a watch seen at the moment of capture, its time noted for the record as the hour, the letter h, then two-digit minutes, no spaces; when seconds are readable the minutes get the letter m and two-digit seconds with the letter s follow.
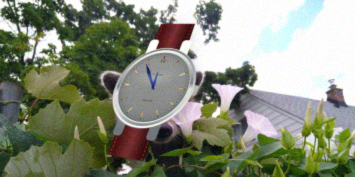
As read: 11h54
